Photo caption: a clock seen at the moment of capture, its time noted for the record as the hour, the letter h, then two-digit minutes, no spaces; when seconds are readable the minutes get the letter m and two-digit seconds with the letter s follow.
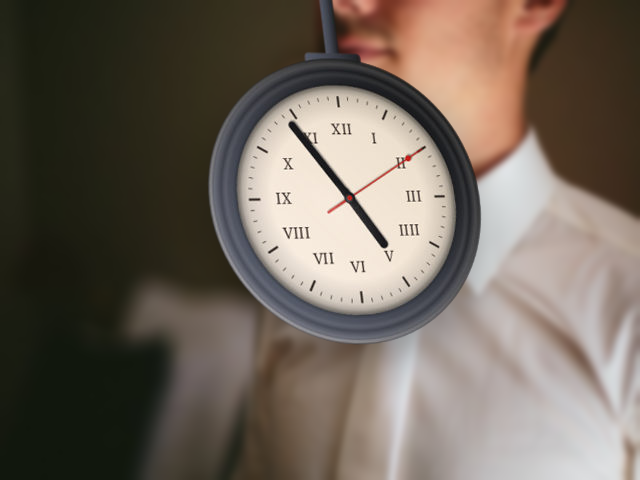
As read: 4h54m10s
